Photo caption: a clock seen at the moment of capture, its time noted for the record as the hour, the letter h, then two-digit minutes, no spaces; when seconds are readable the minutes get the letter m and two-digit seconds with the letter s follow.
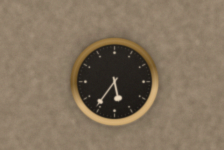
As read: 5h36
